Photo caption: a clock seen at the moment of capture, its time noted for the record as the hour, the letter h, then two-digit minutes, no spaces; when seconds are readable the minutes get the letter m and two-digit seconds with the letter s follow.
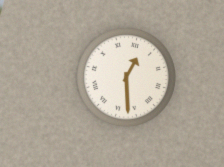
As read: 12h27
